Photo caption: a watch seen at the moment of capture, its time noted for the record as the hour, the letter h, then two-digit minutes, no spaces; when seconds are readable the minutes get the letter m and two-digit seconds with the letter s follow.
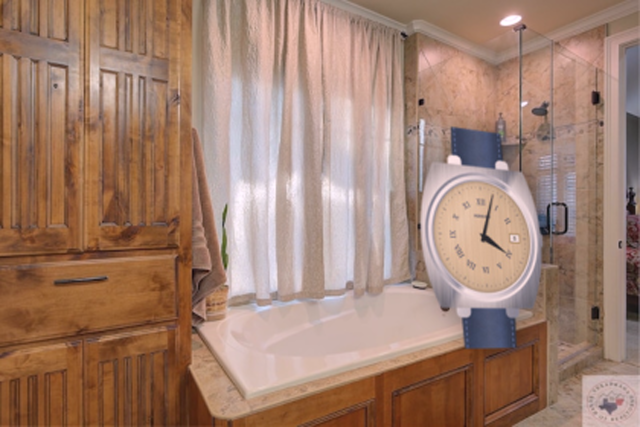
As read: 4h03
